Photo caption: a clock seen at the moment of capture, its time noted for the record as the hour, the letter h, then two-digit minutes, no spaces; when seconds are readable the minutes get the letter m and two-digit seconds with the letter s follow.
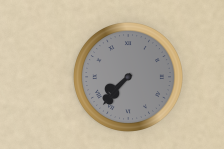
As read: 7h37
